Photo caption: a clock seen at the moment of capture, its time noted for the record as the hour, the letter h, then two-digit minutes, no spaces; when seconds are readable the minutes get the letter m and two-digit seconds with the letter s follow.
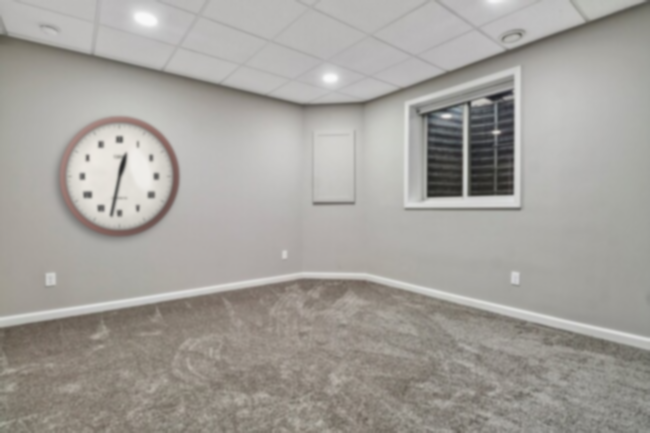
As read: 12h32
